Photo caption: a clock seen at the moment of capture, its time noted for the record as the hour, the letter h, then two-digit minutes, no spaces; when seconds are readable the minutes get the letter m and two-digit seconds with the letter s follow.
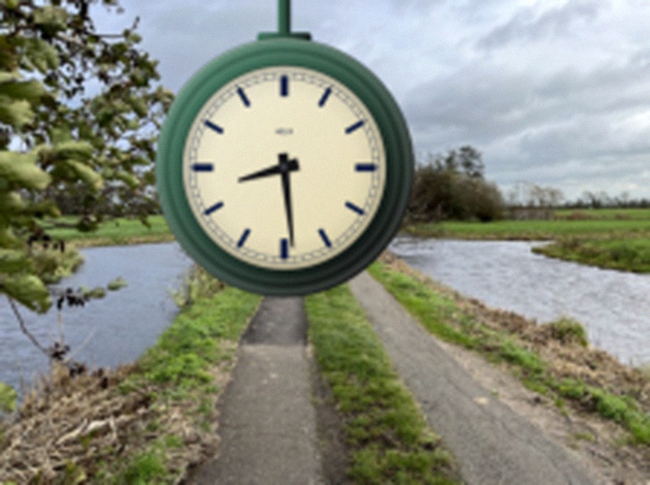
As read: 8h29
